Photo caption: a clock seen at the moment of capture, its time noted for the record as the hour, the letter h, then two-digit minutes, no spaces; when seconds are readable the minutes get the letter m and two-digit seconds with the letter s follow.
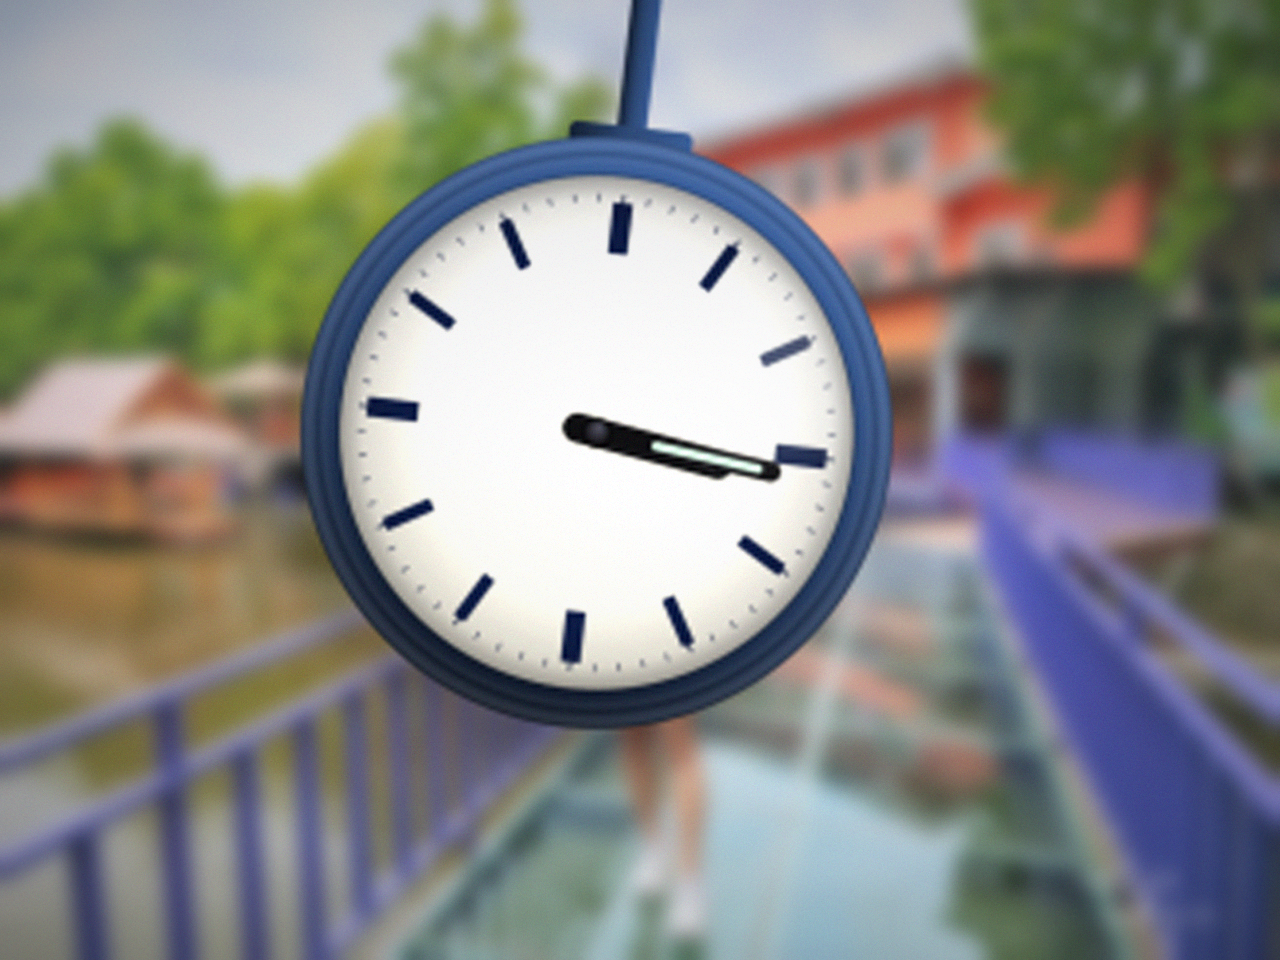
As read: 3h16
